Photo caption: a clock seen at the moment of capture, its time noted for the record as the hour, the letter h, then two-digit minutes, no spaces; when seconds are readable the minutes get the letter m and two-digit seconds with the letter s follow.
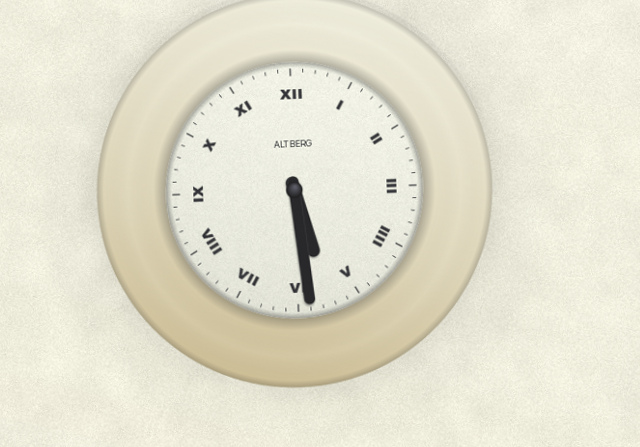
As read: 5h29
